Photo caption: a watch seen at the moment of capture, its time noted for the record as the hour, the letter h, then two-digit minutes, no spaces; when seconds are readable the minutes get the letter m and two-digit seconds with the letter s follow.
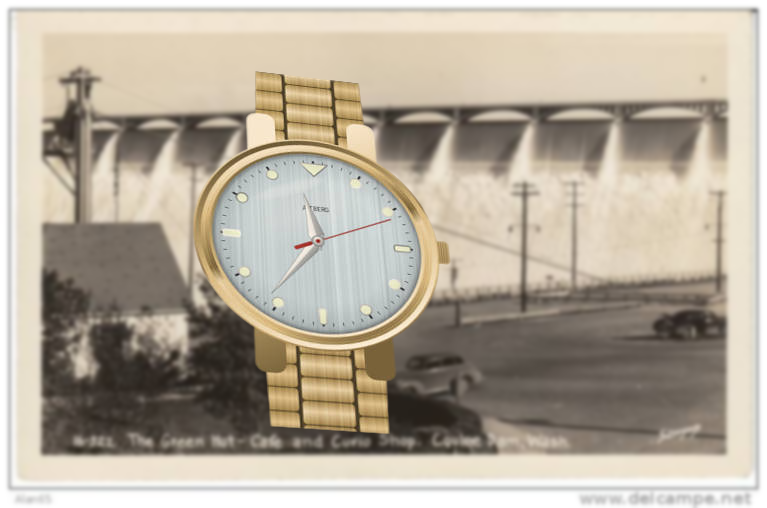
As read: 11h36m11s
